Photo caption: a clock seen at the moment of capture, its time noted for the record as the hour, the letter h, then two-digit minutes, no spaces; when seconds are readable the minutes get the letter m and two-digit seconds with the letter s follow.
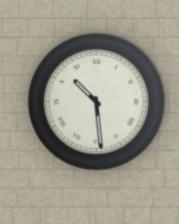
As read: 10h29
